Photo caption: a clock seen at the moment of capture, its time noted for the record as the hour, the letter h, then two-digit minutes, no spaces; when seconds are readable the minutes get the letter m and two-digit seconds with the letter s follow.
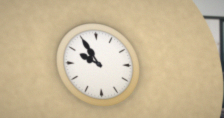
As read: 9h55
